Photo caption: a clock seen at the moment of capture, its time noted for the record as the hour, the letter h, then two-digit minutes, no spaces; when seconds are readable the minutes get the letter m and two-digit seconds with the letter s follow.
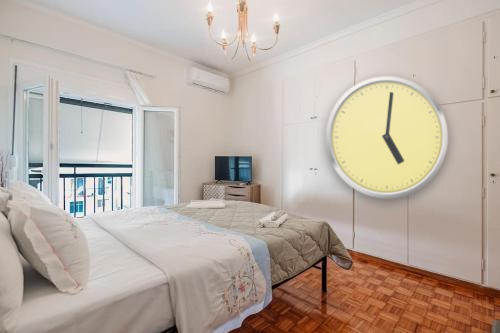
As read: 5h01
